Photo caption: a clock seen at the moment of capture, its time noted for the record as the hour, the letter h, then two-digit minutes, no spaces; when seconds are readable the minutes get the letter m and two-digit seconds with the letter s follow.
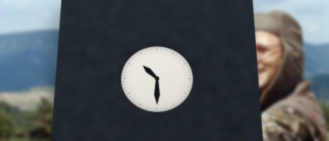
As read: 10h30
